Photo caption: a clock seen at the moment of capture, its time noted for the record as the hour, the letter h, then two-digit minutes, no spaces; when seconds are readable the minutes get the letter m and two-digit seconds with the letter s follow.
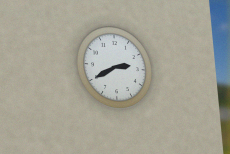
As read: 2h40
